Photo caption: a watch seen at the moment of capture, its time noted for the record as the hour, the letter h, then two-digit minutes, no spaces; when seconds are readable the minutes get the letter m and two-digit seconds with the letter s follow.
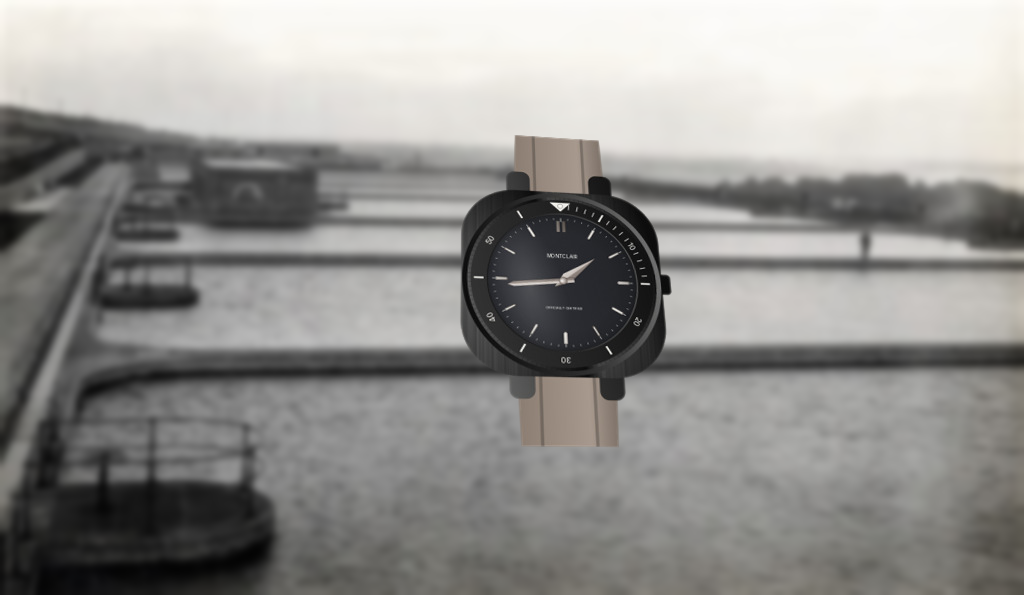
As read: 1h44
